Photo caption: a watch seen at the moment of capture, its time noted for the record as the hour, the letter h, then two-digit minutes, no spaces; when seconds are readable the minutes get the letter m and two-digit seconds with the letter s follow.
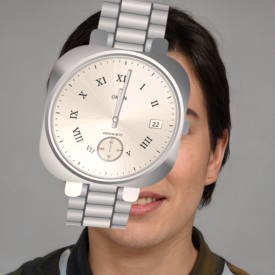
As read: 12h01
